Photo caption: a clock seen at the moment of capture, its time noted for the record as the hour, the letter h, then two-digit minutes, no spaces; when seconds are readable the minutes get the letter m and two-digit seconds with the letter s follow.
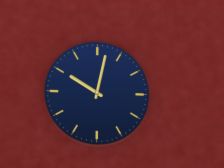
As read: 10h02
